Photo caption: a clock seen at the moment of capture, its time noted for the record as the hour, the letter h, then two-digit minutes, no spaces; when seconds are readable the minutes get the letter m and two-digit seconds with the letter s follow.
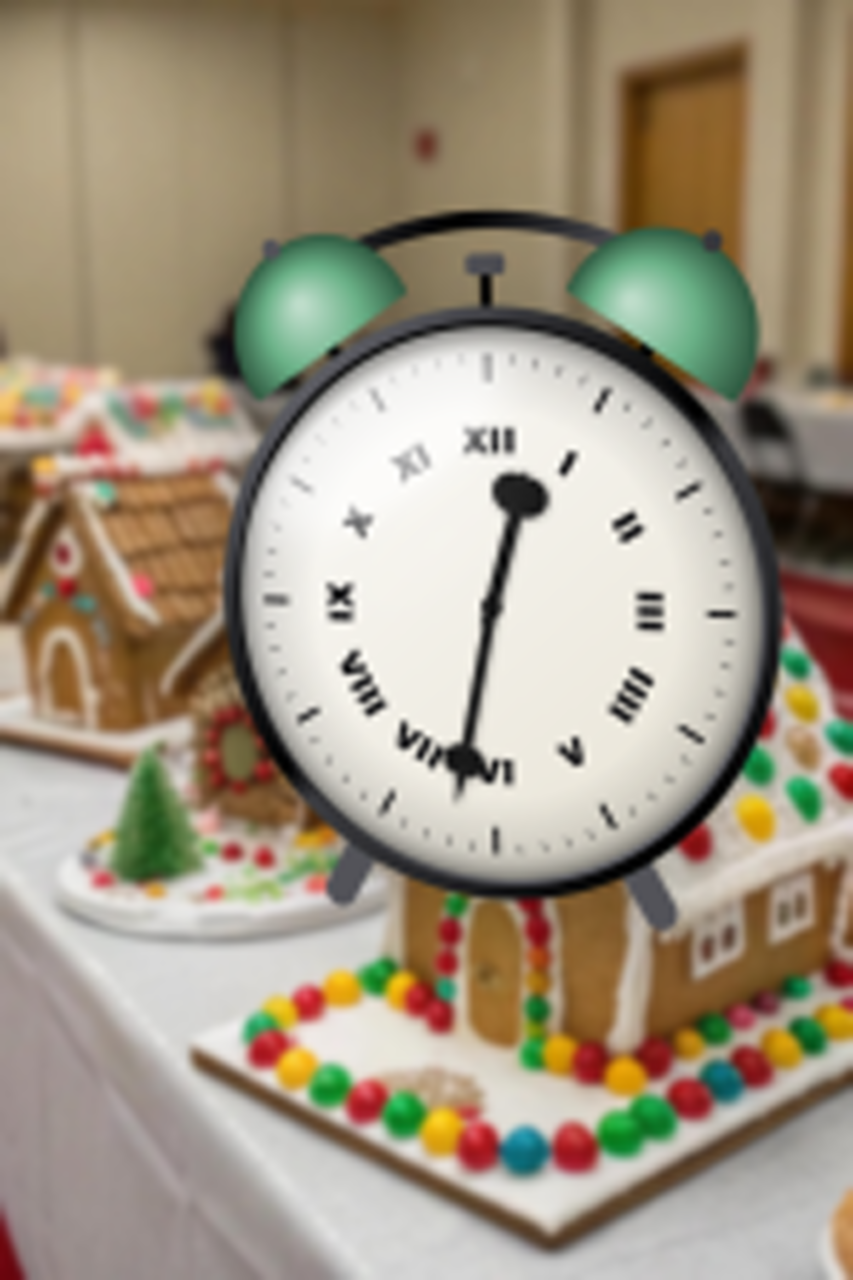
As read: 12h32
